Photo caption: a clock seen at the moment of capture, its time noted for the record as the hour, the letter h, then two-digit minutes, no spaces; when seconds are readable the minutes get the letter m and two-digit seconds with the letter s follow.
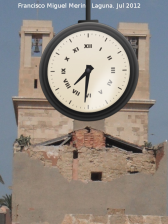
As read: 7h31
